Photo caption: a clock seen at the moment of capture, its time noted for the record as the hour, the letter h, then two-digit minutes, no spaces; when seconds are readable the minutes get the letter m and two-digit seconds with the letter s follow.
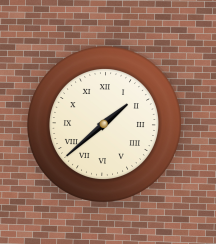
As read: 1h38
